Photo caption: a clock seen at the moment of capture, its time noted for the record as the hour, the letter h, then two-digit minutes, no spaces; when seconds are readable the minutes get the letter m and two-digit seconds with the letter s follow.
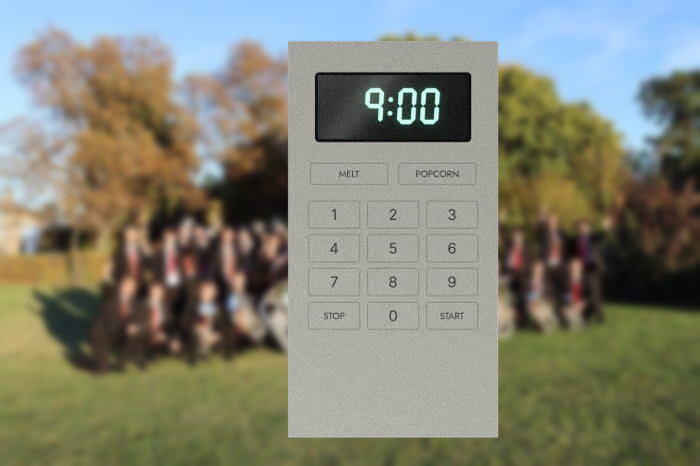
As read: 9h00
